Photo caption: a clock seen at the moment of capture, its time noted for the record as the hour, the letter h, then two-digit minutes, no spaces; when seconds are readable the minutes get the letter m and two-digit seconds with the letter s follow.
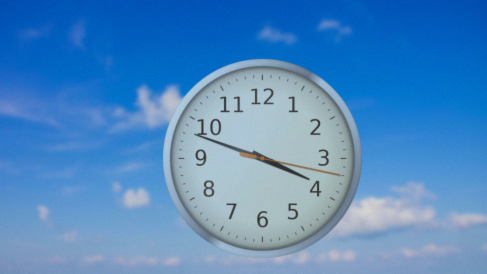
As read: 3h48m17s
